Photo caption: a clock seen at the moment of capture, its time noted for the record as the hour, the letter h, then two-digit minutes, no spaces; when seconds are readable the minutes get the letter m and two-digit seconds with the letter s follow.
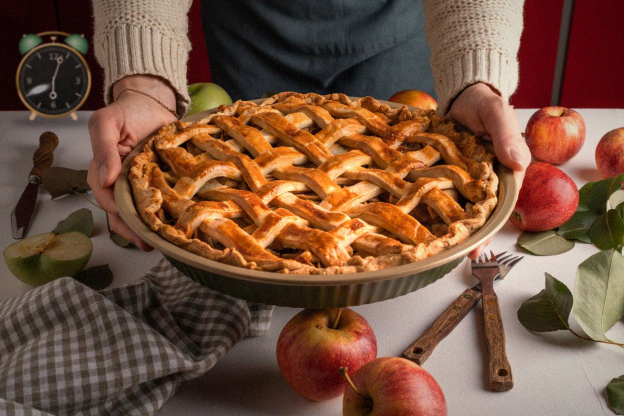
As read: 6h03
